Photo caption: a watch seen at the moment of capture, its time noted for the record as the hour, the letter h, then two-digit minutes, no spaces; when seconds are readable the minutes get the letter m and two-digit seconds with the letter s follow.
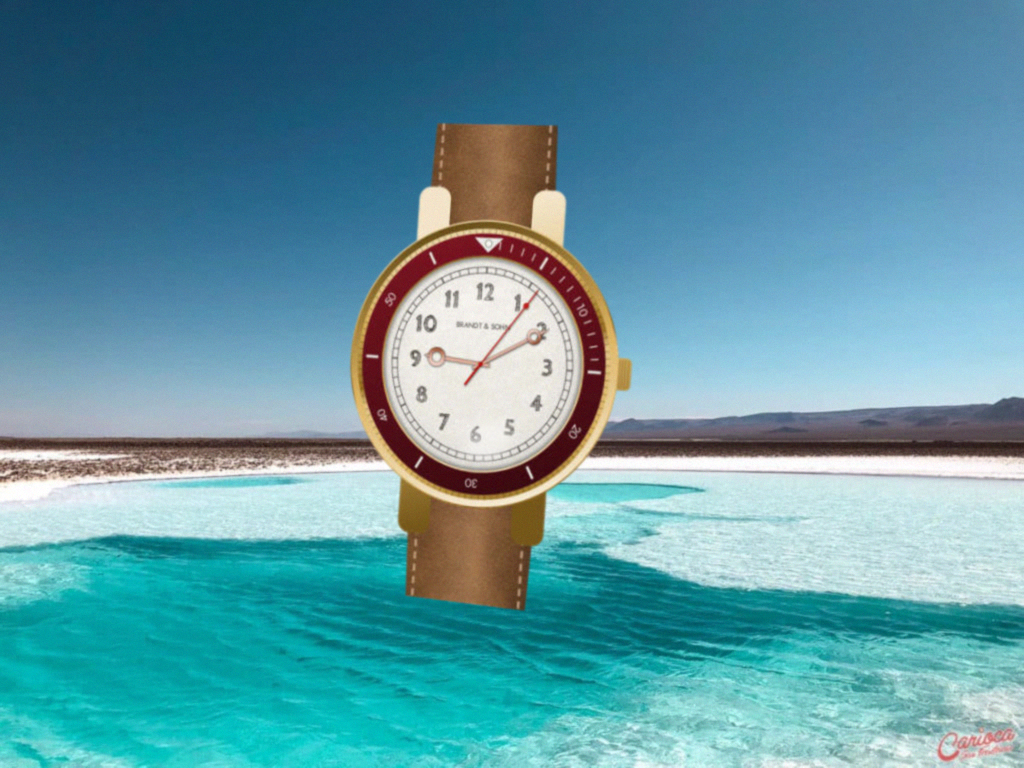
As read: 9h10m06s
